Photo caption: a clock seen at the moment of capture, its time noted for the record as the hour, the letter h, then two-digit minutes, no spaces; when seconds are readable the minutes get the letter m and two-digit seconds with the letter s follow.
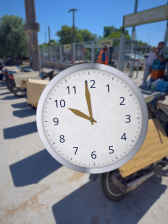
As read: 9h59
